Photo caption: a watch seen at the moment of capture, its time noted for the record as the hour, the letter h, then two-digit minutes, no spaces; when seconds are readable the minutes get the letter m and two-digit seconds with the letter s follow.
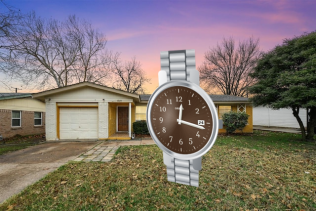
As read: 12h17
